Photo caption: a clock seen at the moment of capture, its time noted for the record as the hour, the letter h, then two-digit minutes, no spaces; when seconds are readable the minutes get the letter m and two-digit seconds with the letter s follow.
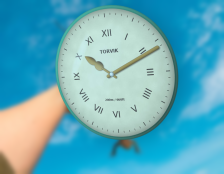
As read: 10h11
